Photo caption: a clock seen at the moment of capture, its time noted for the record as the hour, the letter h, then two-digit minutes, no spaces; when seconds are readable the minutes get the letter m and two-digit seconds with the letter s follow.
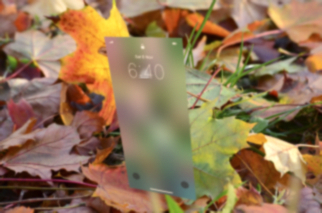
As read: 6h40
